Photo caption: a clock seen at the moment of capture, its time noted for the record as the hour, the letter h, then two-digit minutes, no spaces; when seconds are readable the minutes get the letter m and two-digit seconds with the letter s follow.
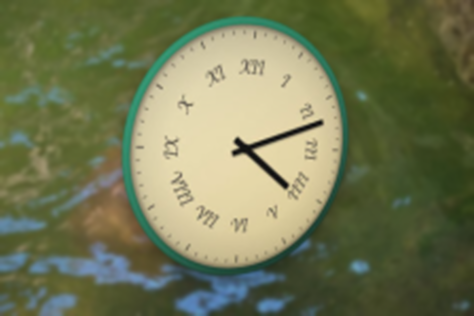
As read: 4h12
